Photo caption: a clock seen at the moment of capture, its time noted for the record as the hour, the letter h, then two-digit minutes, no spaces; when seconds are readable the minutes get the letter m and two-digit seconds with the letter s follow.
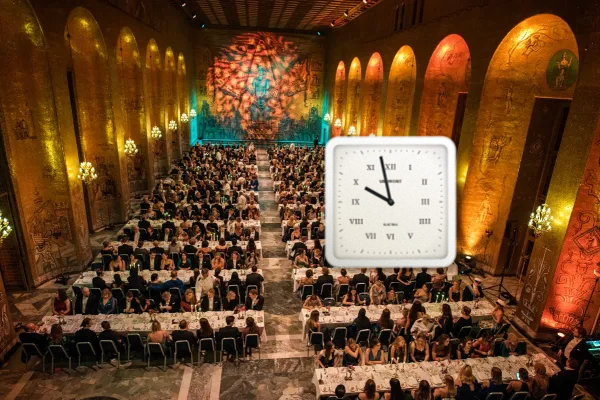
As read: 9h58
